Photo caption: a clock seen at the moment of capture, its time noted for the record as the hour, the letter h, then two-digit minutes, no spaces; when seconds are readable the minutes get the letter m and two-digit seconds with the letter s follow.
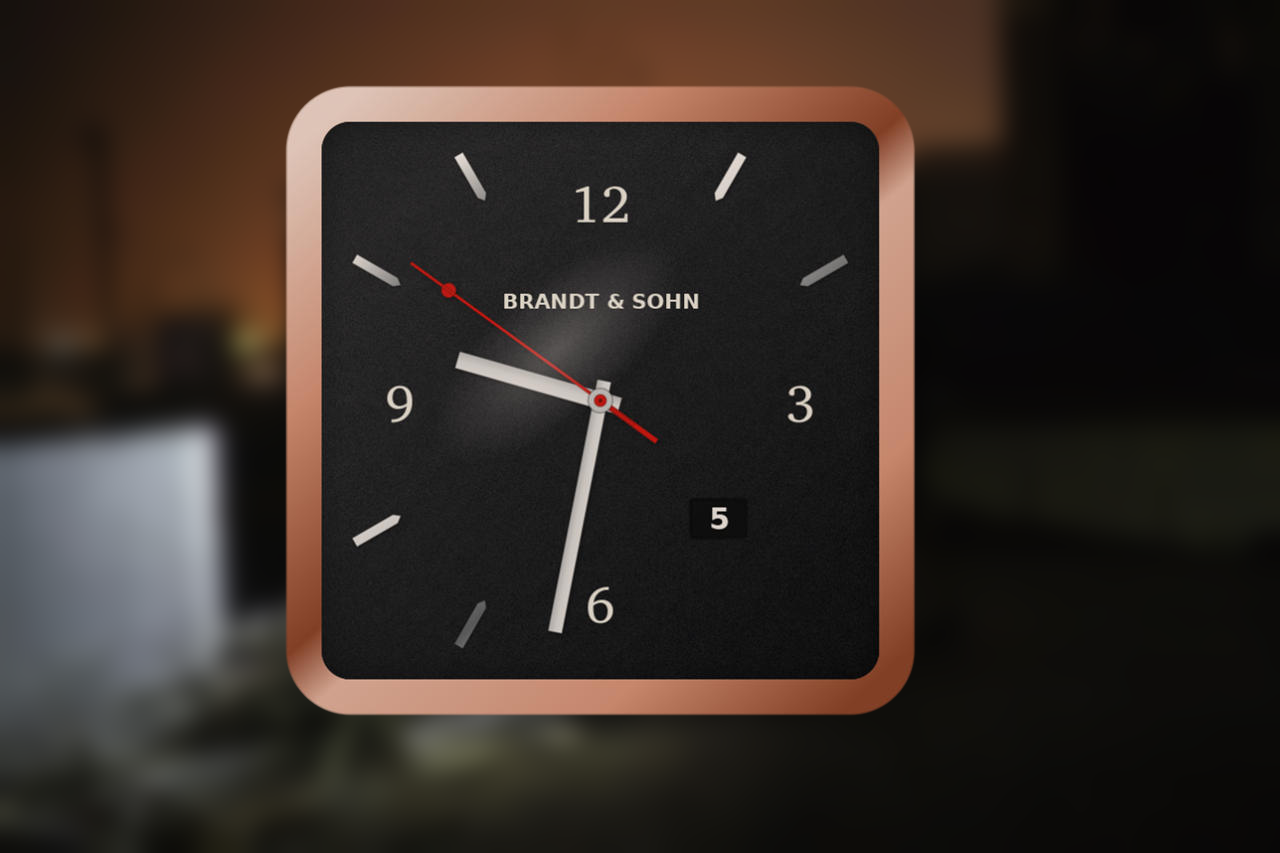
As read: 9h31m51s
